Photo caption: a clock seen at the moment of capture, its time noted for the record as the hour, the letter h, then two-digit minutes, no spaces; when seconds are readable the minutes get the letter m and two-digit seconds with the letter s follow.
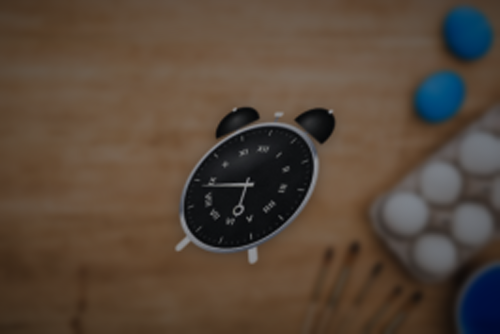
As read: 5h44
